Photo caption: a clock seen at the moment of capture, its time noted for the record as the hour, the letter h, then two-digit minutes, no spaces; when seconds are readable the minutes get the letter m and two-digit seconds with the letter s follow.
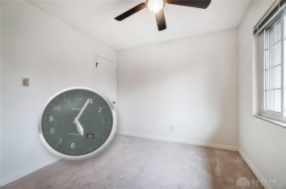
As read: 5h04
